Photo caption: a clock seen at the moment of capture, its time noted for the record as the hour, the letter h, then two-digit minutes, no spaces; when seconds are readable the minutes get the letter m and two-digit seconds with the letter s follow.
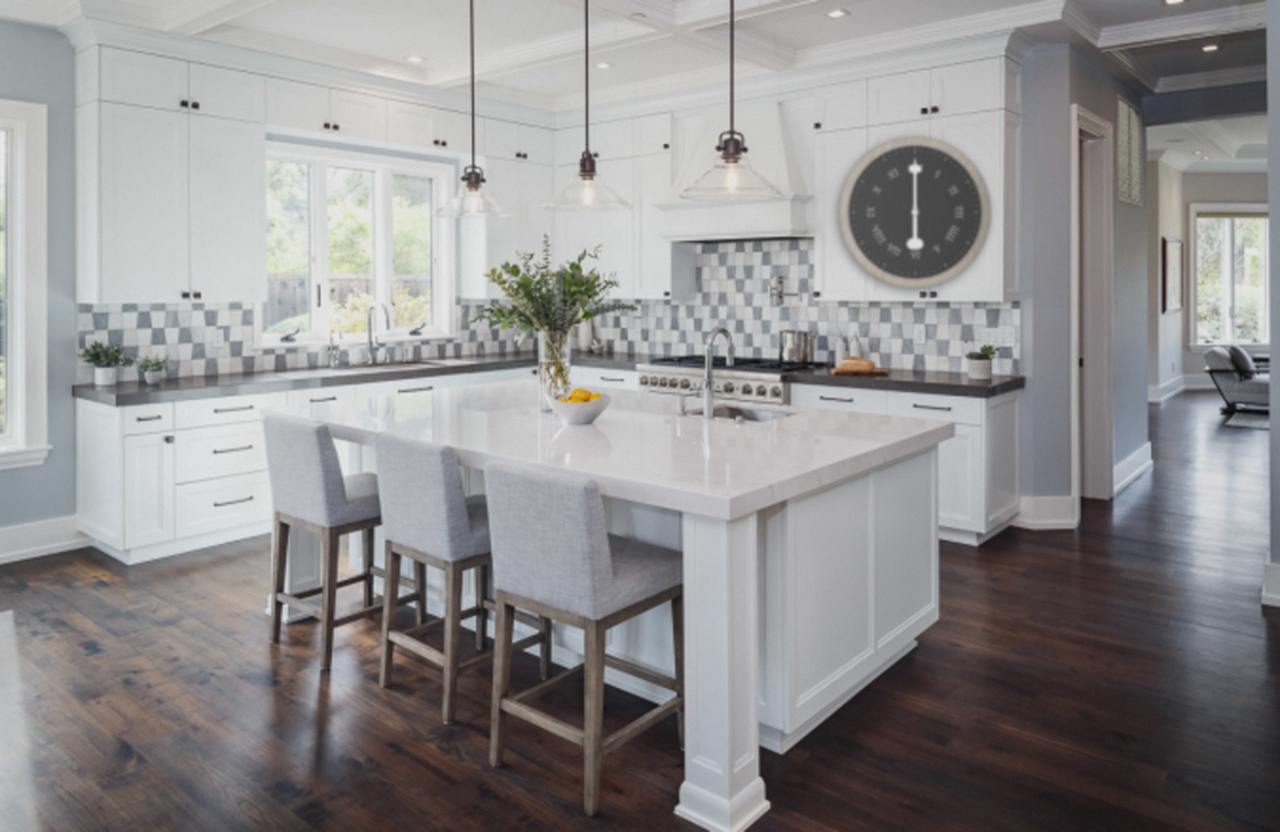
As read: 6h00
